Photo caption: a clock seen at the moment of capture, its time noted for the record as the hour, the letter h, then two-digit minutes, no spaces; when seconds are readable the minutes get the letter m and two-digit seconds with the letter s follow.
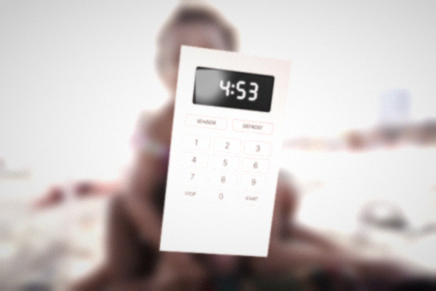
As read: 4h53
